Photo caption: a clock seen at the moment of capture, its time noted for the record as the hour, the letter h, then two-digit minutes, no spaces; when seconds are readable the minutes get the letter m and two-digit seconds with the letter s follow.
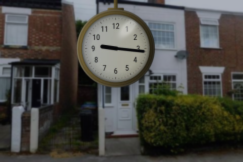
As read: 9h16
